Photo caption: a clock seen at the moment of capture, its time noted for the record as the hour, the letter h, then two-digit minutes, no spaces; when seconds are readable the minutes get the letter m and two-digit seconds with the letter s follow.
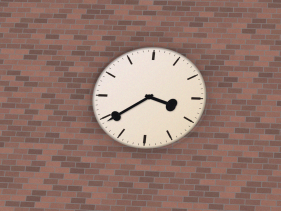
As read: 3h39
